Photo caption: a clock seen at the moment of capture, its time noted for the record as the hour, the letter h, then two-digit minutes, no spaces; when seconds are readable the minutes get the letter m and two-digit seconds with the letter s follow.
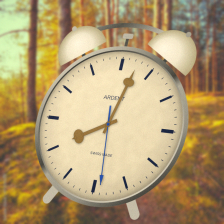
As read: 8h02m29s
